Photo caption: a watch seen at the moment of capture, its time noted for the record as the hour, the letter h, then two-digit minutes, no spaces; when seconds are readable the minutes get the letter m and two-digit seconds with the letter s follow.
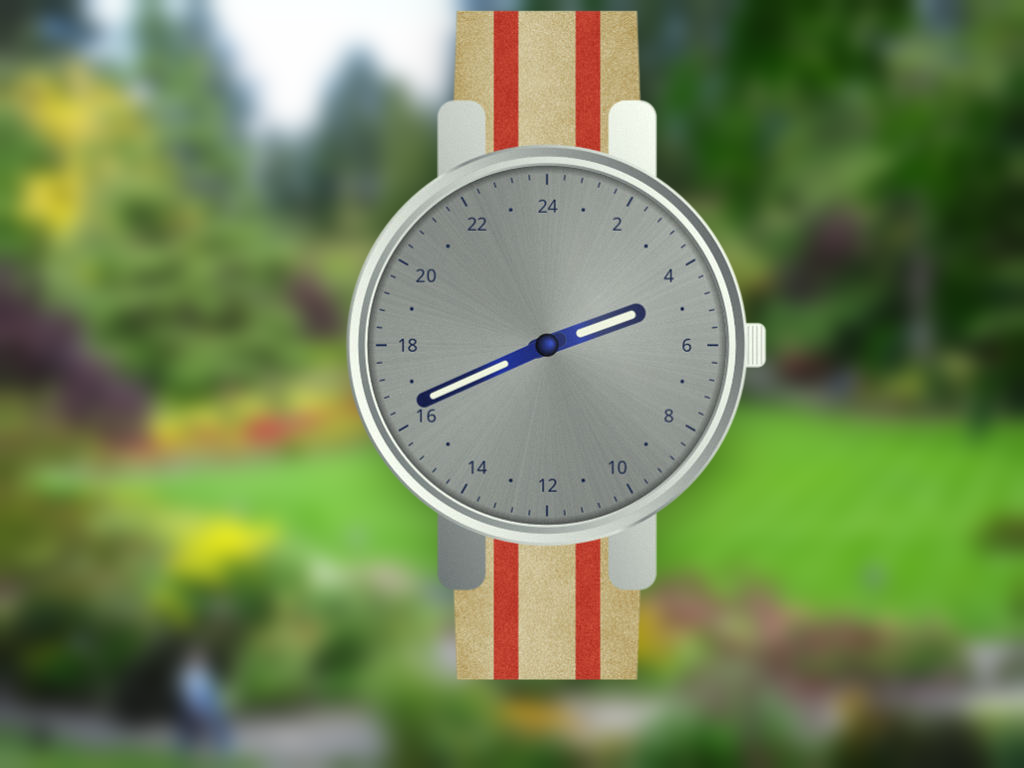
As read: 4h41
